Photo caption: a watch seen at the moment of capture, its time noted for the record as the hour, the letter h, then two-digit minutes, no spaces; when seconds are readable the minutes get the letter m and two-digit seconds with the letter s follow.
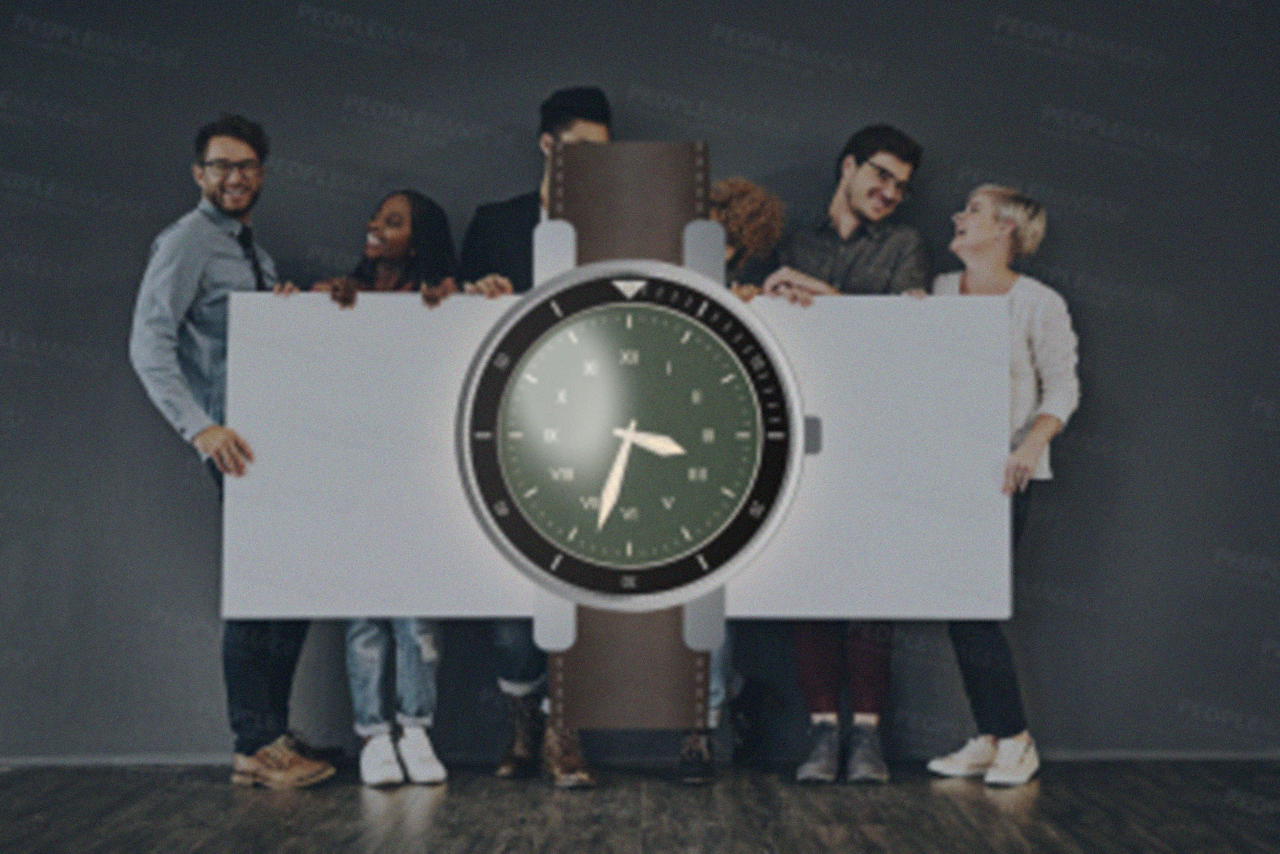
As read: 3h33
